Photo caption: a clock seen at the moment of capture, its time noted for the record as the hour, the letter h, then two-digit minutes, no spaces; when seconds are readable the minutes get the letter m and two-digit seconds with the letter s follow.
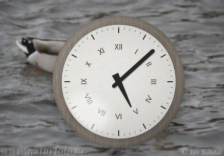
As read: 5h08
